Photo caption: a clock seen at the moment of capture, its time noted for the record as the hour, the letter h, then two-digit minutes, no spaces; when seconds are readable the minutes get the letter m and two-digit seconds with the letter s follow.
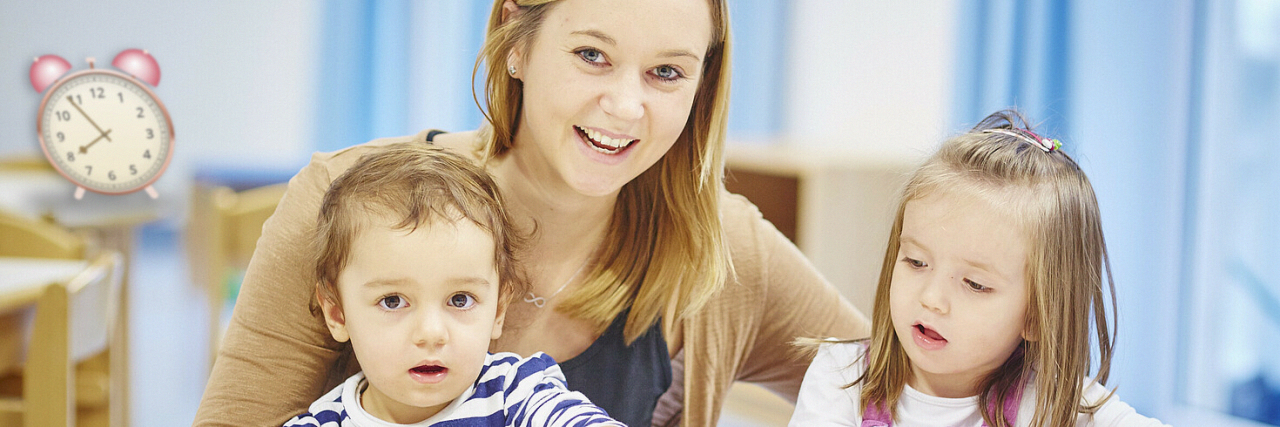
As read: 7h54
